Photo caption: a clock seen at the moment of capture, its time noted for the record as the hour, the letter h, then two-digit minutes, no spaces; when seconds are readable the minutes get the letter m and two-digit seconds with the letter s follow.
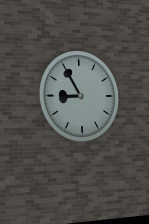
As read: 8h55
